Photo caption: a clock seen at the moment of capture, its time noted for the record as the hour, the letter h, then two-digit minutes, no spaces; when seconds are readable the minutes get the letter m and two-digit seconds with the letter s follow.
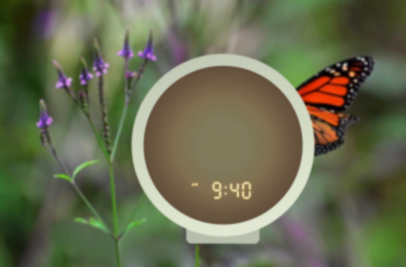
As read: 9h40
